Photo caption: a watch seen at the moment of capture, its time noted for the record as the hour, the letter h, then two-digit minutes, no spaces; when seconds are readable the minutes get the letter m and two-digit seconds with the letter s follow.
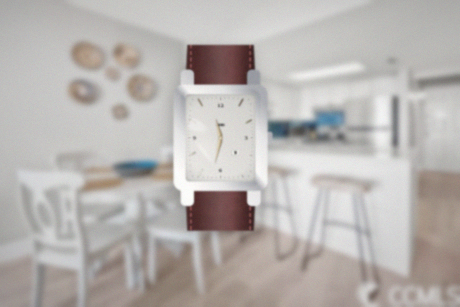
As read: 11h32
